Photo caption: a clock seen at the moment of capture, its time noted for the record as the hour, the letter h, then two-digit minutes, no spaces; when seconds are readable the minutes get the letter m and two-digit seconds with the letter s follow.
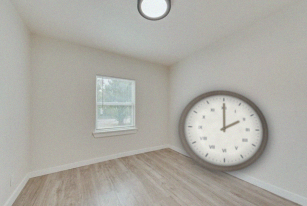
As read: 2h00
